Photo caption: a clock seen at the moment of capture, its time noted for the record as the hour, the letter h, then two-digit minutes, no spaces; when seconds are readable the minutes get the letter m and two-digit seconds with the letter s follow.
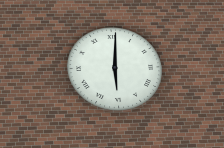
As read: 6h01
